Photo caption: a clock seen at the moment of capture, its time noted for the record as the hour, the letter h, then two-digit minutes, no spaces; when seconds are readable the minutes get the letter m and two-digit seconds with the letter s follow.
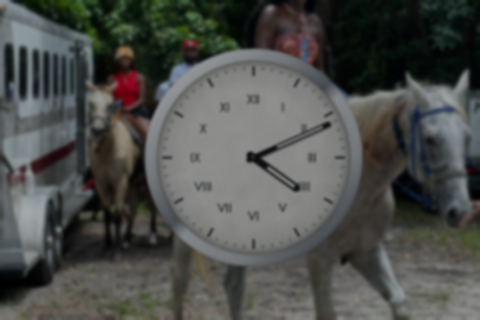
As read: 4h11
